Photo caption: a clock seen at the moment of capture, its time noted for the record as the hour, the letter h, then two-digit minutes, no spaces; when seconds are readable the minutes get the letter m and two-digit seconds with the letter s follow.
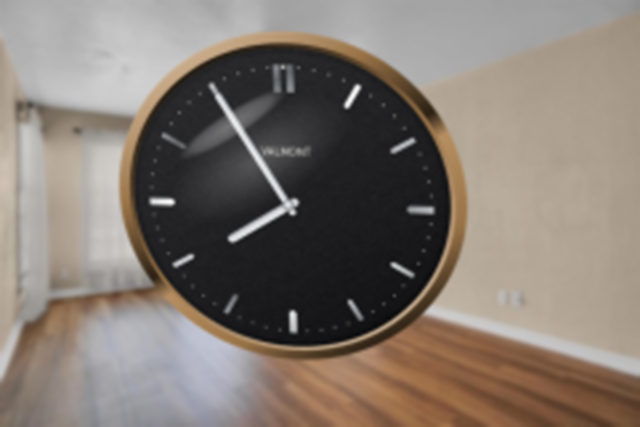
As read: 7h55
